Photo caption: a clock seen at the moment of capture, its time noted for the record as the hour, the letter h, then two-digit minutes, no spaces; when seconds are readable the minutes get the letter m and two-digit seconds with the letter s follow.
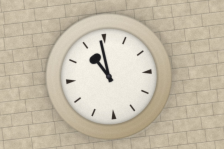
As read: 10h59
